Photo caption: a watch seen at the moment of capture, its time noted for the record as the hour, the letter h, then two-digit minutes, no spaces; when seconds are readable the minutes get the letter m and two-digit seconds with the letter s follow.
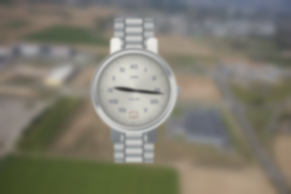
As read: 9h16
